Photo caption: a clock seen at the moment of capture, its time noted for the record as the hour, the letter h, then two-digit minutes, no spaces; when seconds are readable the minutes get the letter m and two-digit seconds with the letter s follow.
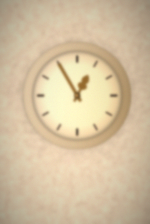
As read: 12h55
